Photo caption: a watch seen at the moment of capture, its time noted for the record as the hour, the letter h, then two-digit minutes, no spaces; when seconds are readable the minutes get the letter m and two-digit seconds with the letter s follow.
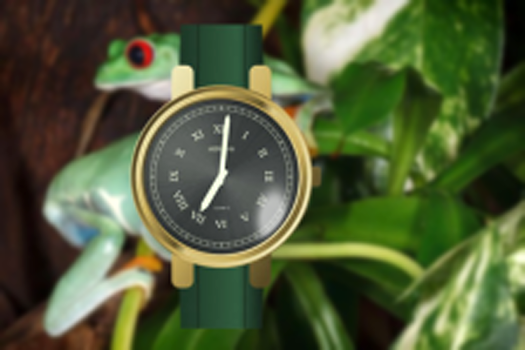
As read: 7h01
